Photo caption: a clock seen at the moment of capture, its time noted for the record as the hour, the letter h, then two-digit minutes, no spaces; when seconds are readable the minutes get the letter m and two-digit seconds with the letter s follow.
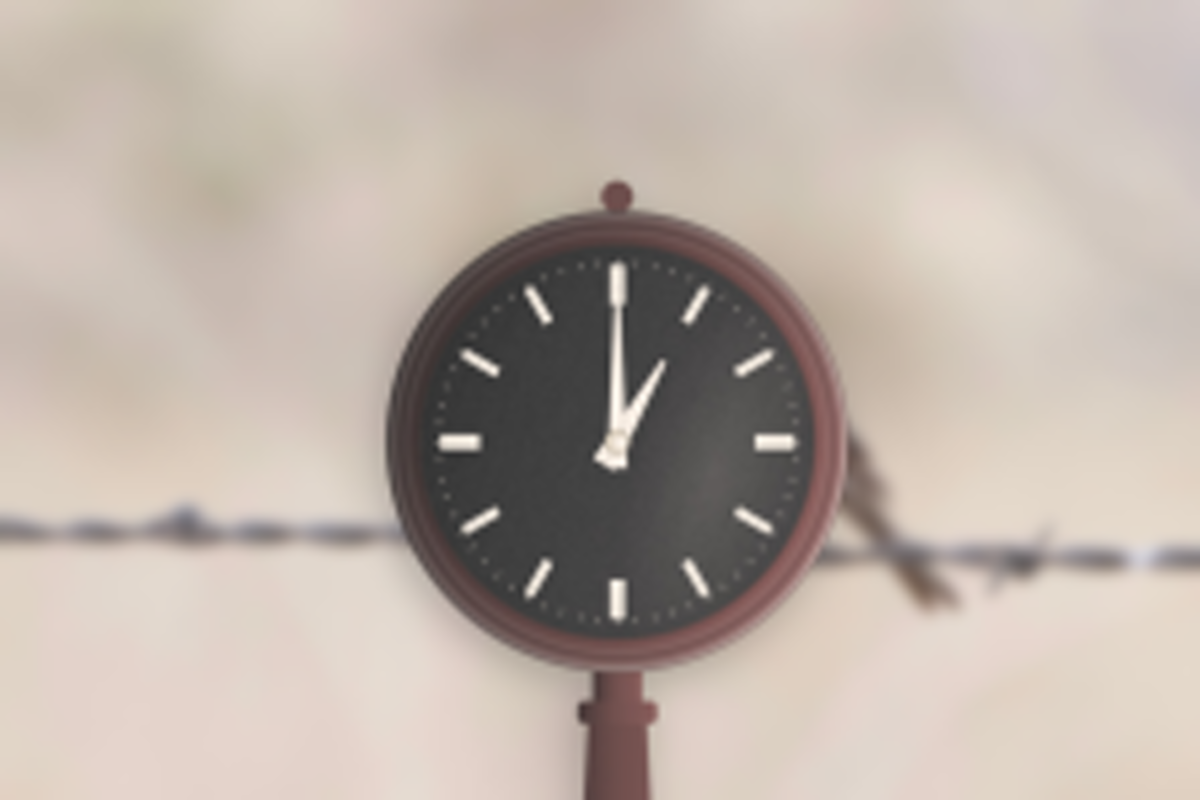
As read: 1h00
